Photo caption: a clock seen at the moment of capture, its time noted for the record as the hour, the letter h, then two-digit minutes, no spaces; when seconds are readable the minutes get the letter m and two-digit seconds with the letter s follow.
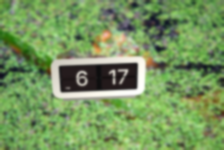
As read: 6h17
